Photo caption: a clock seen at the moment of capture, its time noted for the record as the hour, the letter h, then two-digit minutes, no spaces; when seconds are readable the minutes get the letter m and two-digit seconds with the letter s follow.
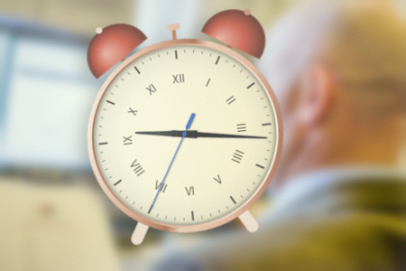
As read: 9h16m35s
